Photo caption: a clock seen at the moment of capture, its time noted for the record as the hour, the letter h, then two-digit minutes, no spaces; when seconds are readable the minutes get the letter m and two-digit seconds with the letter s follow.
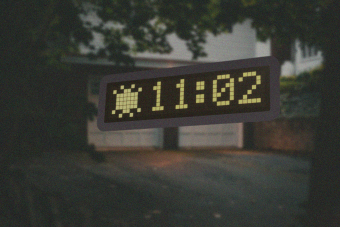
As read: 11h02
